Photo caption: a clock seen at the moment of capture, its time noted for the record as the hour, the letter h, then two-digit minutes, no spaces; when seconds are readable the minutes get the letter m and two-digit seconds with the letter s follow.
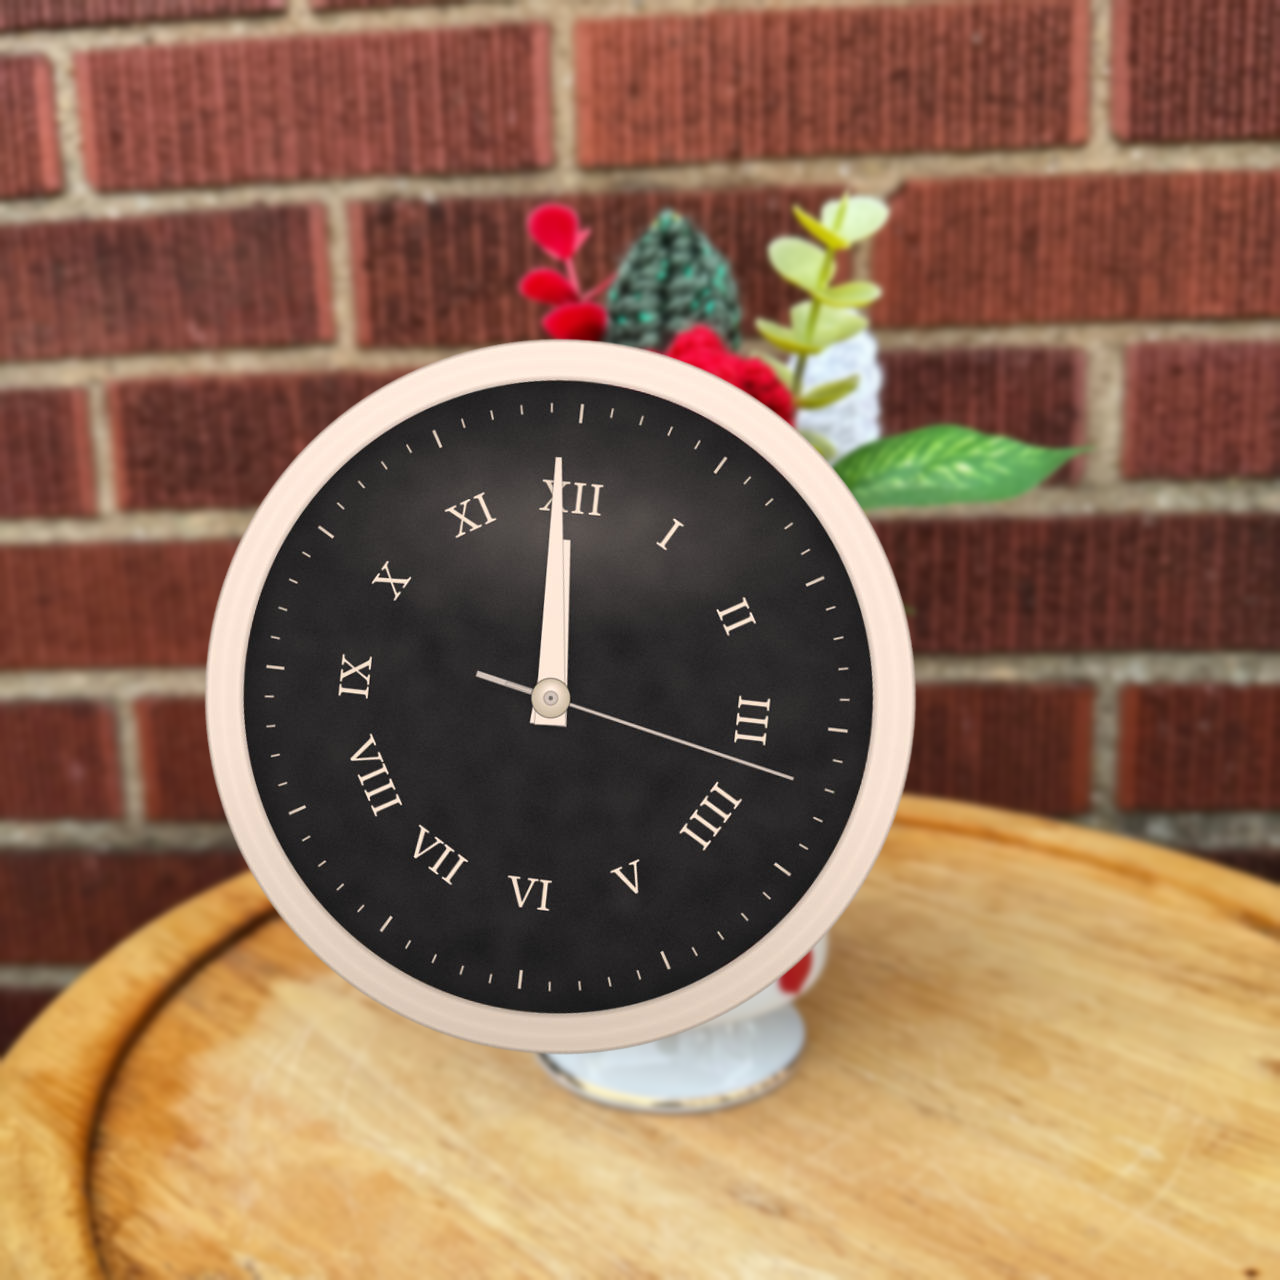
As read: 11h59m17s
